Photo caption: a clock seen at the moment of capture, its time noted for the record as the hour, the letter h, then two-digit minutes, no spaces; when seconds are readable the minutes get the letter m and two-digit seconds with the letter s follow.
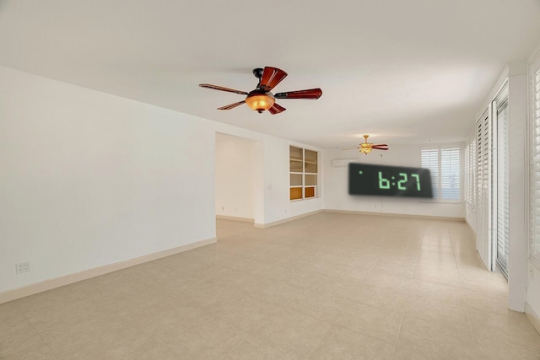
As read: 6h27
